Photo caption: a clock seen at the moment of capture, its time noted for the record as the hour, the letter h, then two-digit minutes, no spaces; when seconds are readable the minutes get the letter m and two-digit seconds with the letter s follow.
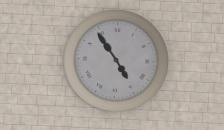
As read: 4h54
